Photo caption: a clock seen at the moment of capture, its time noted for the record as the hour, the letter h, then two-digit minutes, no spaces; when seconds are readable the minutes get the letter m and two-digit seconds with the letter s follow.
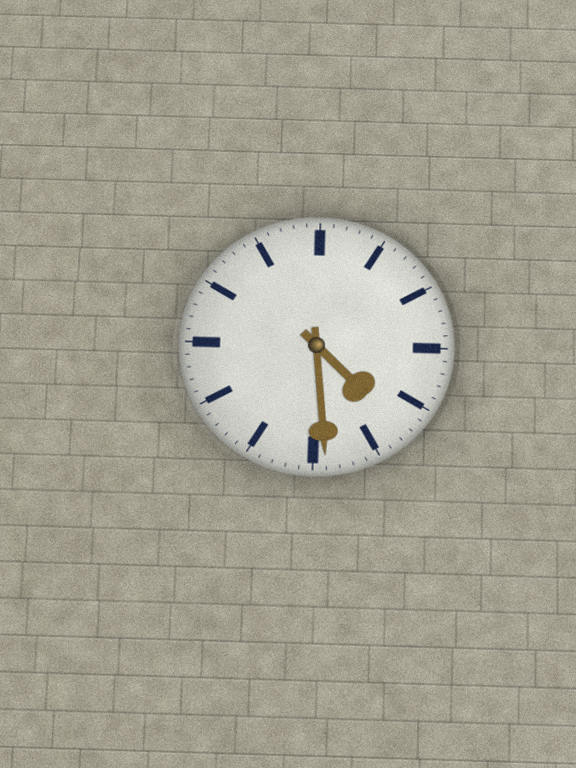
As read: 4h29
